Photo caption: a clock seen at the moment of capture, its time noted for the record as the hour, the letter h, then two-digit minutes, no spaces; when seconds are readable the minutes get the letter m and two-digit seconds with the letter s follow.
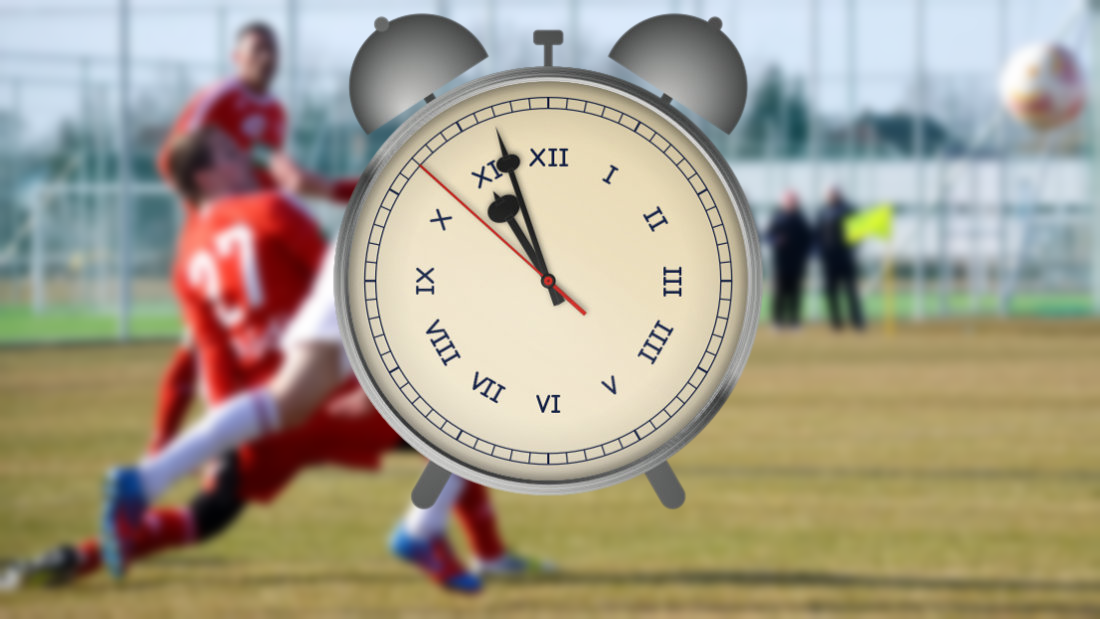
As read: 10h56m52s
